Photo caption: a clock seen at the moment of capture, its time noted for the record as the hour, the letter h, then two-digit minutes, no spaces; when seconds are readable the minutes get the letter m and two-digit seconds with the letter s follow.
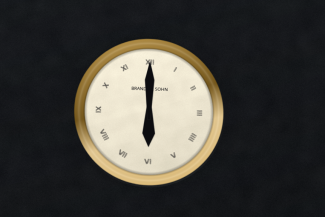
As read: 6h00
